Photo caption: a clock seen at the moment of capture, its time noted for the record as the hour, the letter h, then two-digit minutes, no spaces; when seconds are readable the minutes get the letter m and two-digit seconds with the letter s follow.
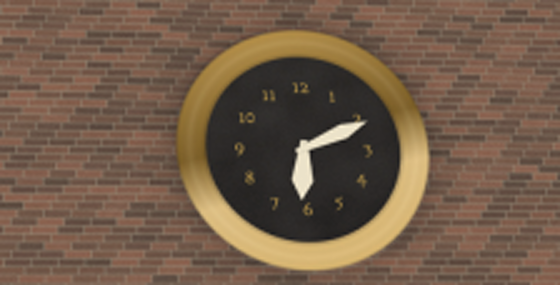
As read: 6h11
